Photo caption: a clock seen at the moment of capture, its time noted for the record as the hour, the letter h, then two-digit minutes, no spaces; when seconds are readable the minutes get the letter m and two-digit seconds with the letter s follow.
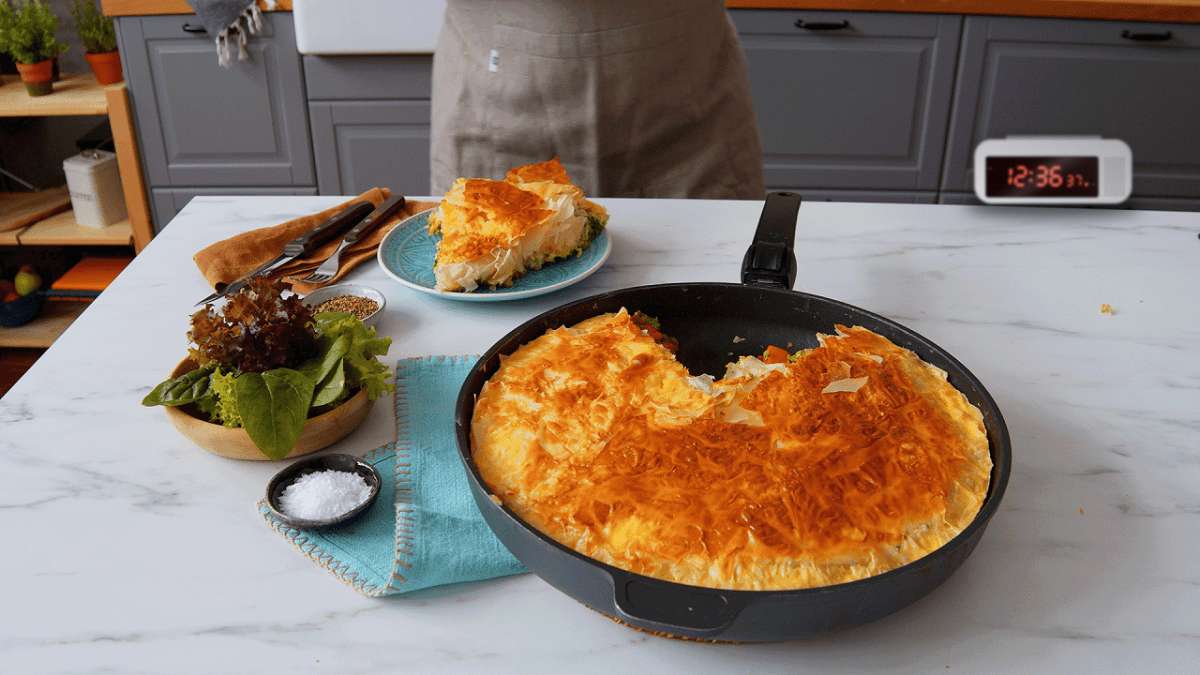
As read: 12h36
